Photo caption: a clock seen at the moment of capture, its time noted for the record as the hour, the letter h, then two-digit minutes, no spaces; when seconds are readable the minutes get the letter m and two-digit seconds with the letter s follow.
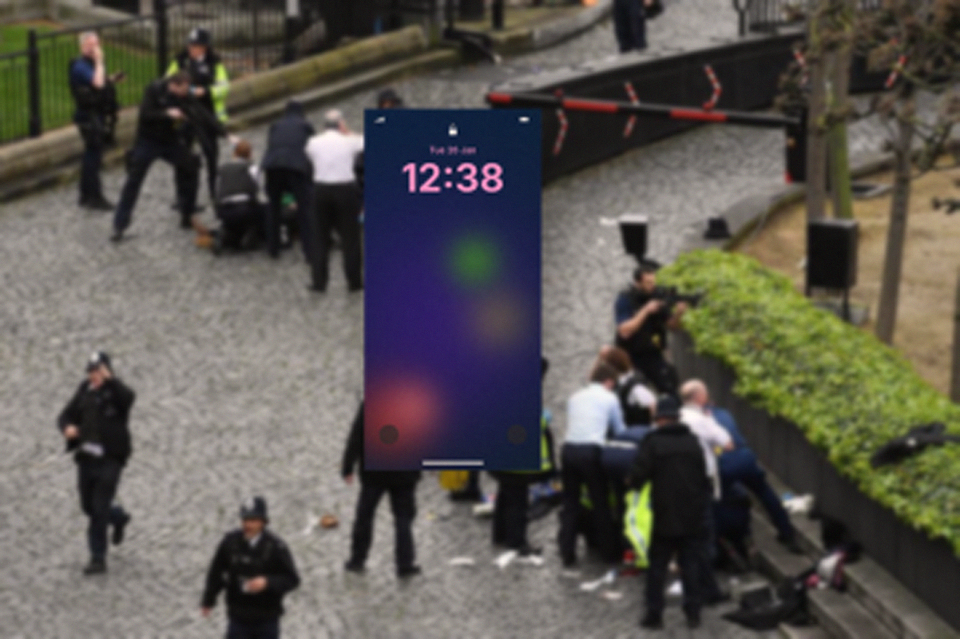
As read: 12h38
